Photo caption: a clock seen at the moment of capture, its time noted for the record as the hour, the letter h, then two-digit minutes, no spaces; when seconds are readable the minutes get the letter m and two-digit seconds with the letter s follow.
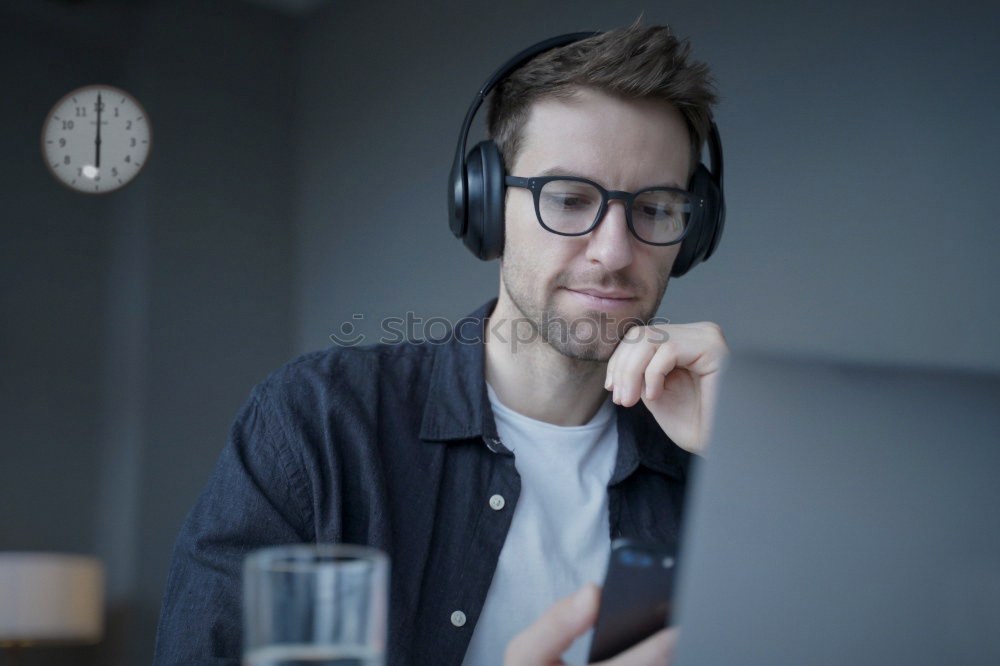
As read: 6h00
